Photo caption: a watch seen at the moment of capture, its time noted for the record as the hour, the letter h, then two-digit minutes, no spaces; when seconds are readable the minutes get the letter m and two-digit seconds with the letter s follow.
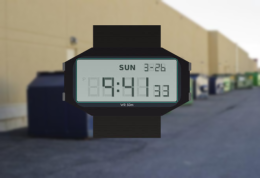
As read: 9h41m33s
